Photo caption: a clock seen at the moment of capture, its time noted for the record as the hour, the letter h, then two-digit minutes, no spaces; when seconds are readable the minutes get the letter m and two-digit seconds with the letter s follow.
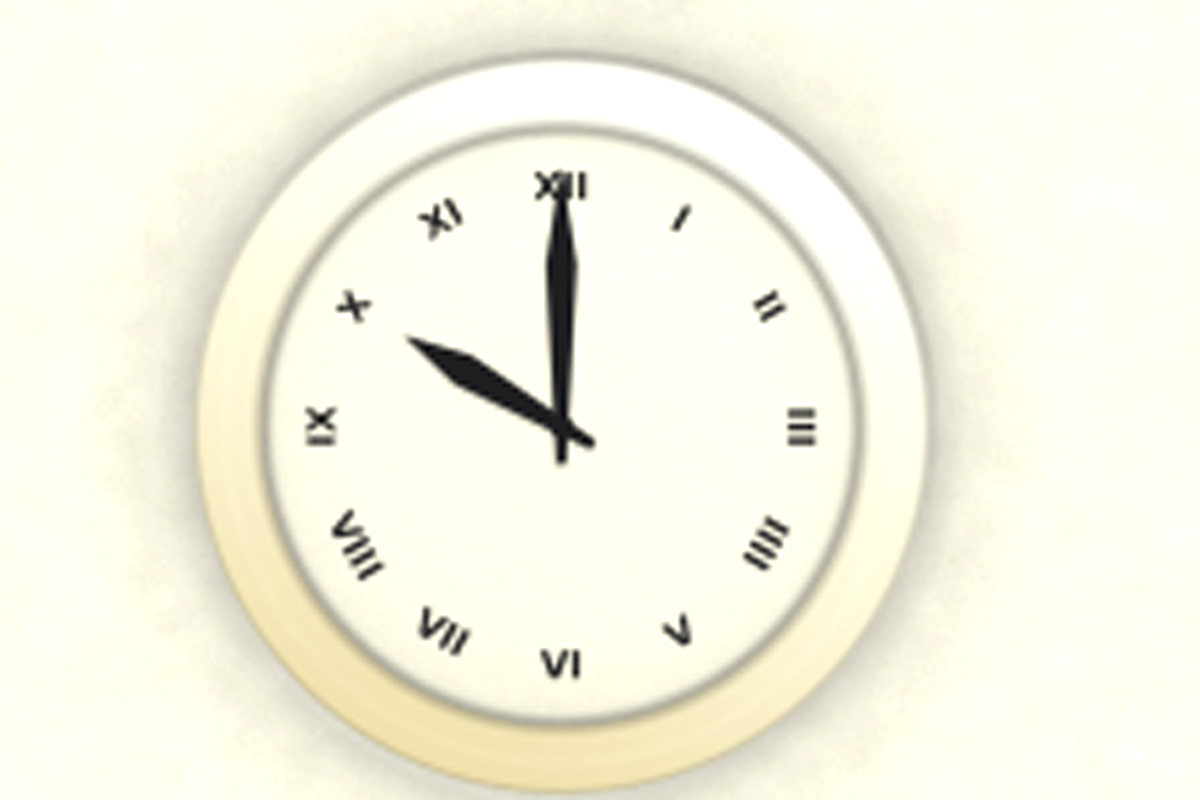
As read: 10h00
